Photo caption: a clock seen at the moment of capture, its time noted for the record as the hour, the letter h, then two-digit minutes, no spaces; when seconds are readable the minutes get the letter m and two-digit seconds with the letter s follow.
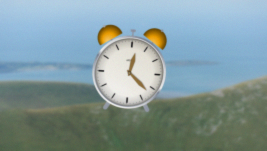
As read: 12h22
